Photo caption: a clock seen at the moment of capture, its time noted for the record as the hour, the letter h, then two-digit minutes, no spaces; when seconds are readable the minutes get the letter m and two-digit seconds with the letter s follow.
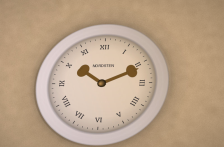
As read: 10h11
